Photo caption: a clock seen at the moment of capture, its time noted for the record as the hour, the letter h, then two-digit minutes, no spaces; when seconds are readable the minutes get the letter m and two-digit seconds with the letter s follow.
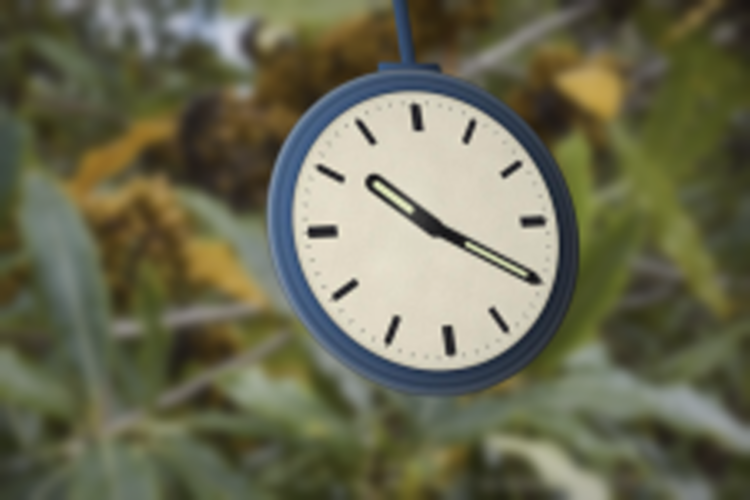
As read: 10h20
